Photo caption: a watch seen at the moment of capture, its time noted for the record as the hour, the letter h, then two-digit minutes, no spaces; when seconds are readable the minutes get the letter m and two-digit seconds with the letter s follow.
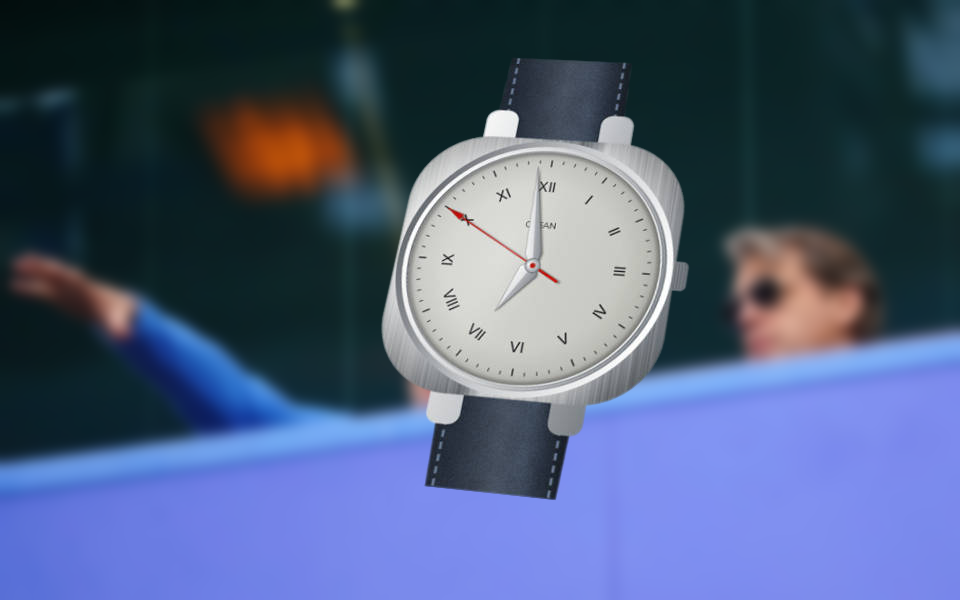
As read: 6h58m50s
